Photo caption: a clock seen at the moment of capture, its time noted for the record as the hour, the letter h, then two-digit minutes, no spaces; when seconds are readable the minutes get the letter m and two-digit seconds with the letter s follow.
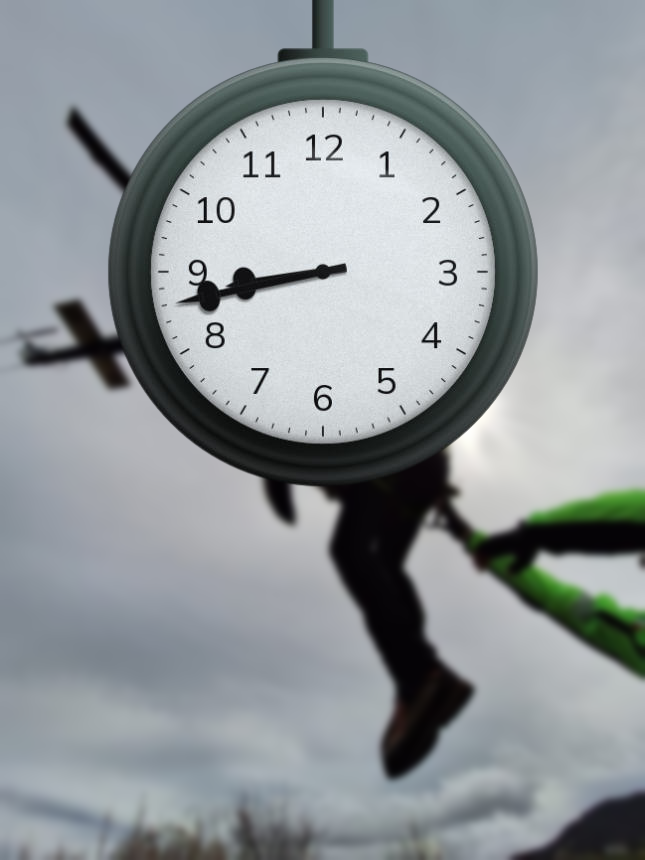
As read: 8h43
